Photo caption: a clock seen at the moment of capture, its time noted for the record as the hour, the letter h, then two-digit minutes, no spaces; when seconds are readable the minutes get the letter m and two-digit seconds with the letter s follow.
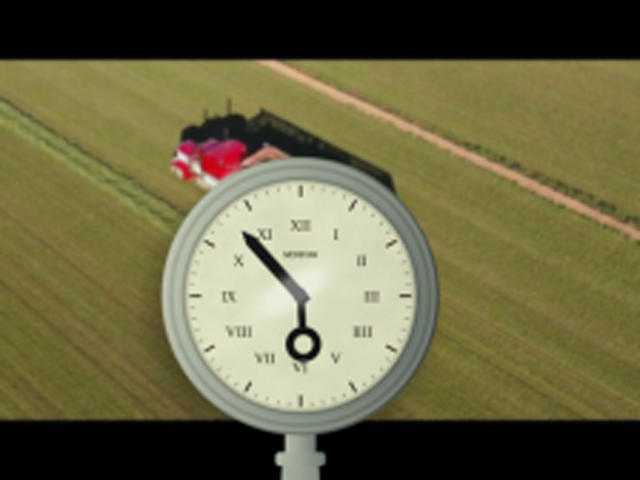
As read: 5h53
